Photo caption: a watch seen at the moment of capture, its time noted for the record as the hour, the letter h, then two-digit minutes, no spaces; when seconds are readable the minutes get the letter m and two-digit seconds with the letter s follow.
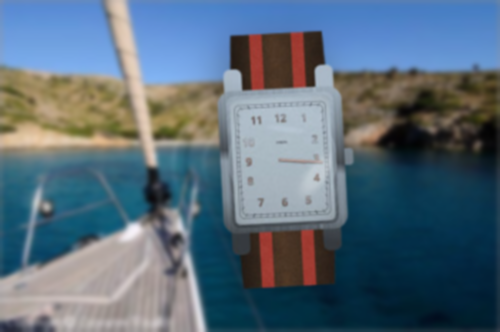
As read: 3h16
